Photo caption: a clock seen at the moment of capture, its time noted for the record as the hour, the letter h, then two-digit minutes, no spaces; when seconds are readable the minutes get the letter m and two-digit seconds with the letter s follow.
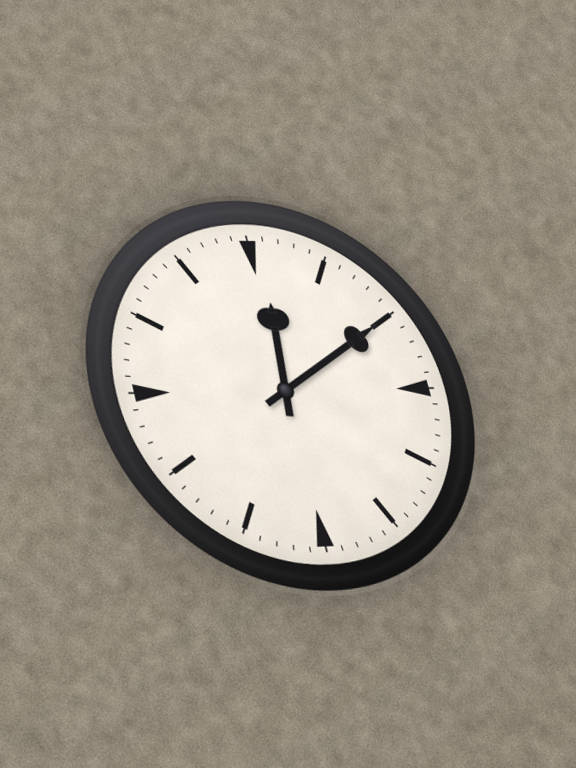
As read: 12h10
